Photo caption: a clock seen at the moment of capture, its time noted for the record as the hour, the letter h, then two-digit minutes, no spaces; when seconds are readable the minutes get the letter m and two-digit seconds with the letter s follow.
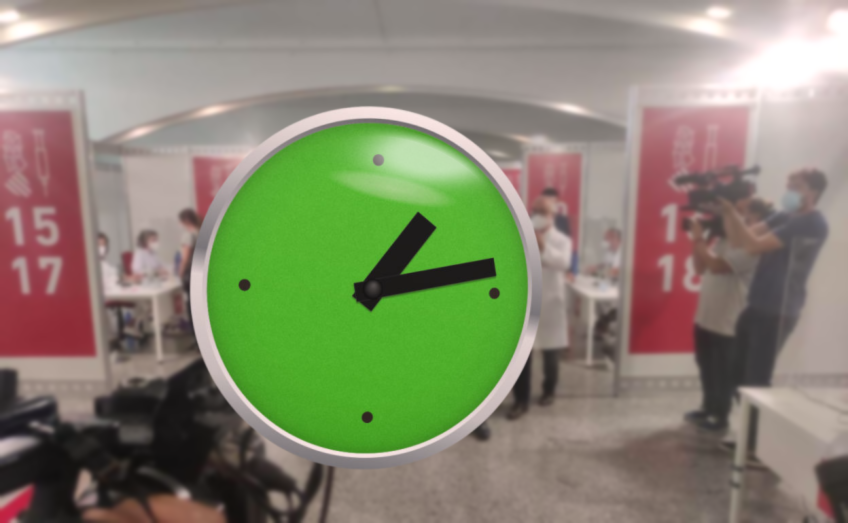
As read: 1h13
